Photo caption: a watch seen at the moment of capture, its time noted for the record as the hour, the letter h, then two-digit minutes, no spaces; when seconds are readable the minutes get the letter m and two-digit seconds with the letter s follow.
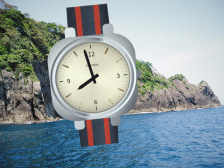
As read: 7h58
